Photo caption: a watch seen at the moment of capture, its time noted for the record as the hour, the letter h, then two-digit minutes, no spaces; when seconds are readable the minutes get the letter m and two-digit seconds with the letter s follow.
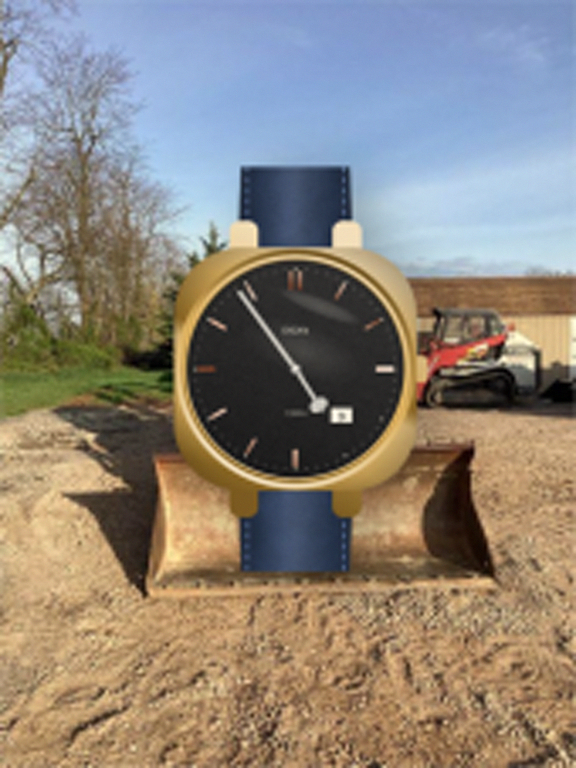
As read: 4h54
